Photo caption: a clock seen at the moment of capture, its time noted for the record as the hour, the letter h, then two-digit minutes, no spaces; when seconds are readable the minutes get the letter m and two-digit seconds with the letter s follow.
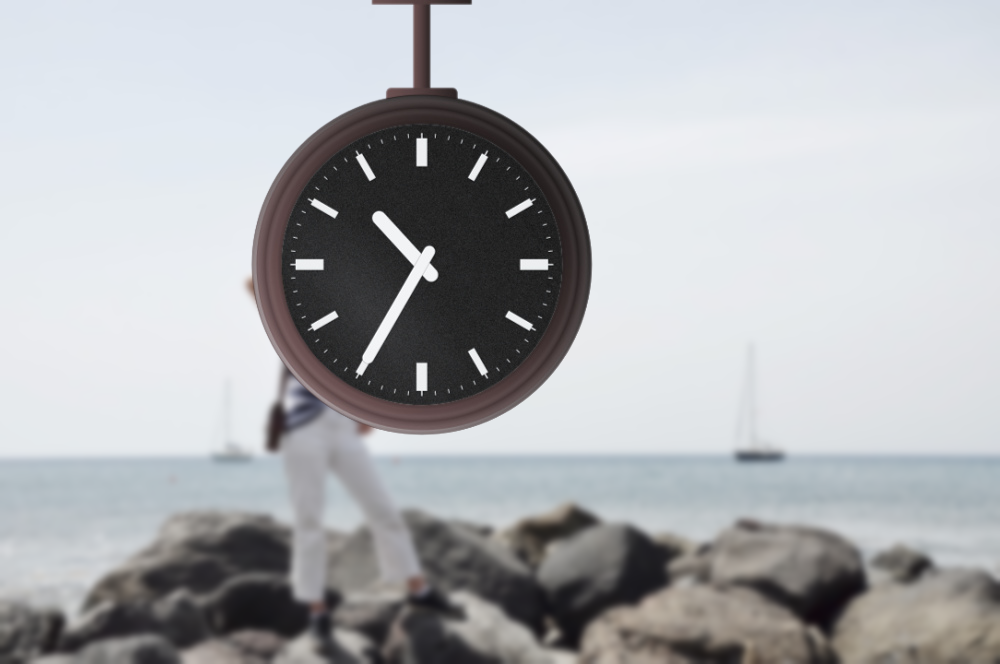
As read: 10h35
